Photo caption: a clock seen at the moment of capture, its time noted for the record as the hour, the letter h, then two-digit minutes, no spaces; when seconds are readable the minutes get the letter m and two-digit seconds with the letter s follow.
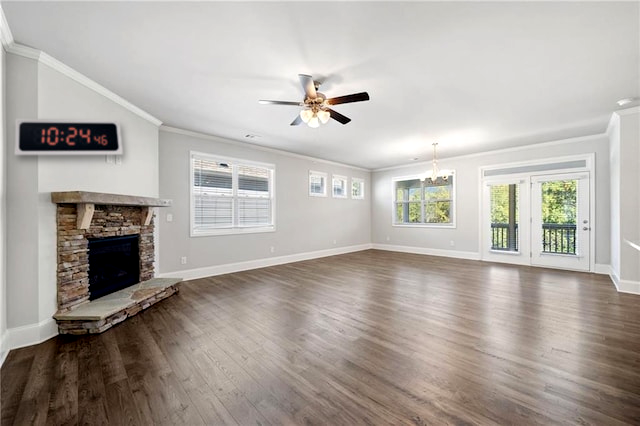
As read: 10h24m46s
